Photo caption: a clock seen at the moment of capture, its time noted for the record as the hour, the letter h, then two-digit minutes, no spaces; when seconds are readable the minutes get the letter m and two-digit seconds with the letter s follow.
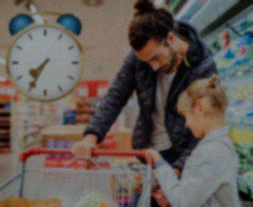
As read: 7h35
